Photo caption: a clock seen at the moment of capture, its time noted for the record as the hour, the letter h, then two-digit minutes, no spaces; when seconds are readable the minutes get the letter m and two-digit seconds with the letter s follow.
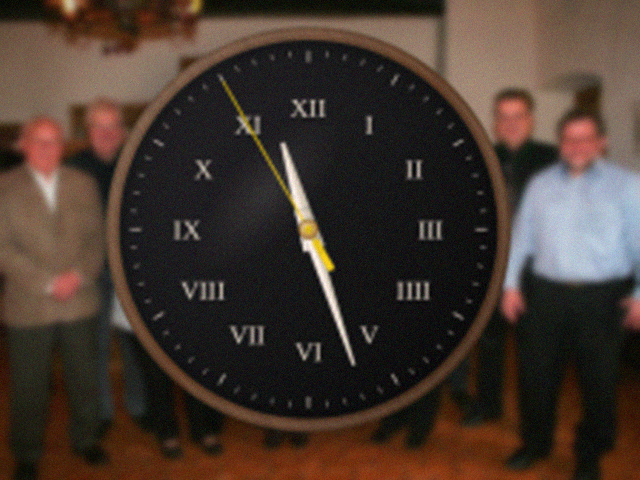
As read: 11h26m55s
